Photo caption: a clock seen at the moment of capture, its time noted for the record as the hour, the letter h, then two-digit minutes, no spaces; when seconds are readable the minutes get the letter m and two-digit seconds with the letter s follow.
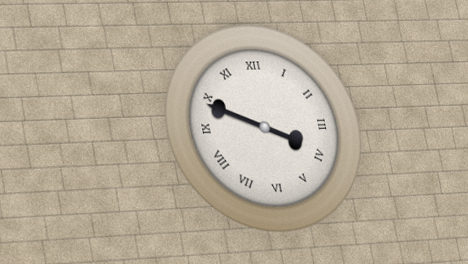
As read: 3h49
